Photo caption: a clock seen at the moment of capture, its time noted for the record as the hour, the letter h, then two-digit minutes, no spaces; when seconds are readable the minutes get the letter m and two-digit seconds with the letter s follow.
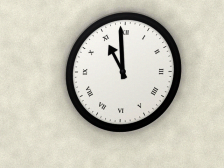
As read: 10h59
